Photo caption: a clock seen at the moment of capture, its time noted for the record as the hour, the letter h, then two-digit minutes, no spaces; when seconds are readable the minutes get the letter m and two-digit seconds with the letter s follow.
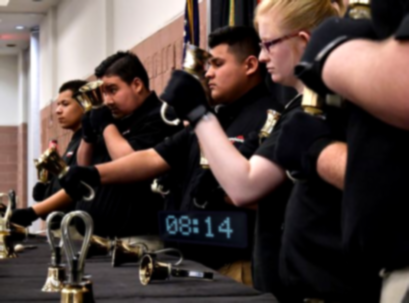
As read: 8h14
